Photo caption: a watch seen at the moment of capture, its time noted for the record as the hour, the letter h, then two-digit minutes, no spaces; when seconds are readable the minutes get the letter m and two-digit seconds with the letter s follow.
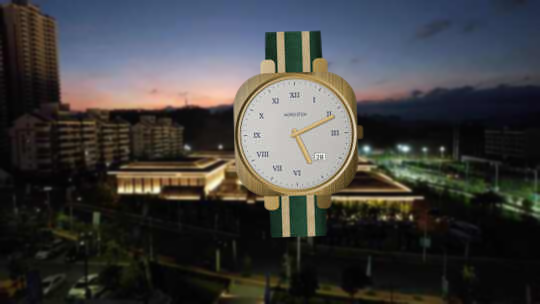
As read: 5h11
